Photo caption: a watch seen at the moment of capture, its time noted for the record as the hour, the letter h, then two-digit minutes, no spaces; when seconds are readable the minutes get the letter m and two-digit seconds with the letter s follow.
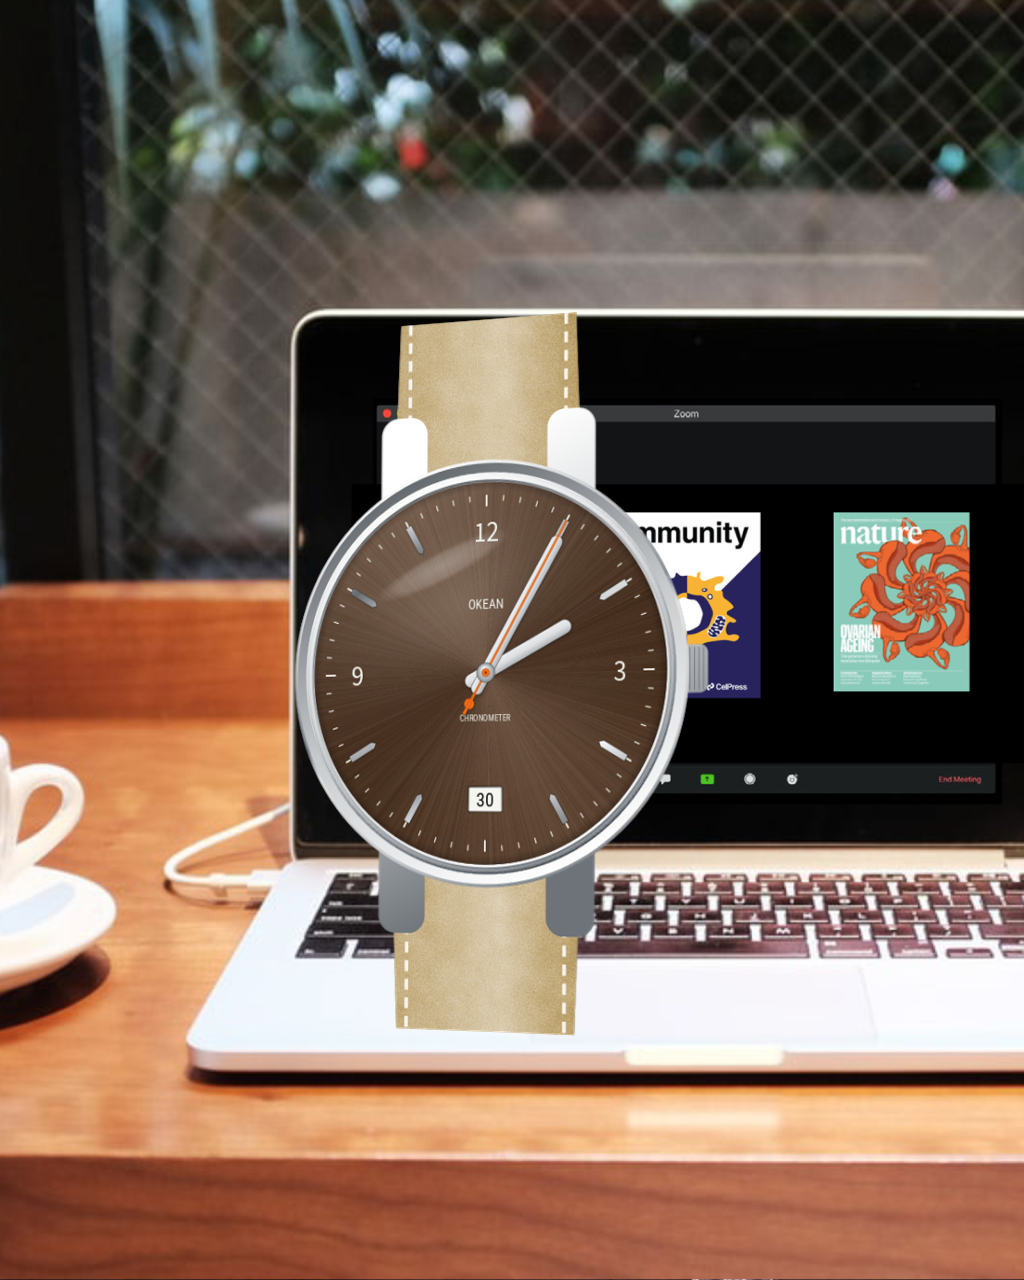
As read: 2h05m05s
